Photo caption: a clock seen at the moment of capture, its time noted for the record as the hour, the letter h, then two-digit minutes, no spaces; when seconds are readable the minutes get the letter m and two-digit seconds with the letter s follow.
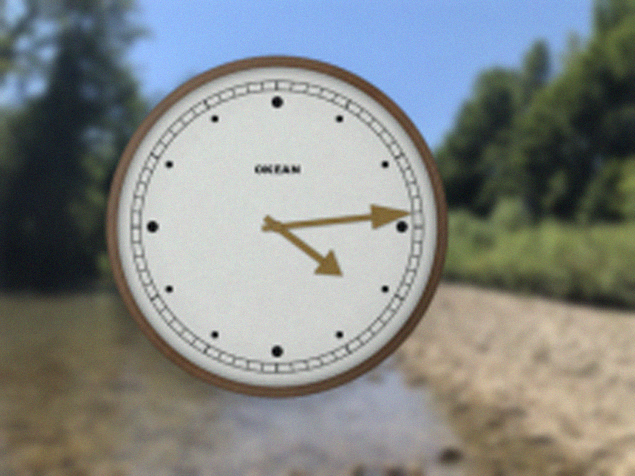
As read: 4h14
